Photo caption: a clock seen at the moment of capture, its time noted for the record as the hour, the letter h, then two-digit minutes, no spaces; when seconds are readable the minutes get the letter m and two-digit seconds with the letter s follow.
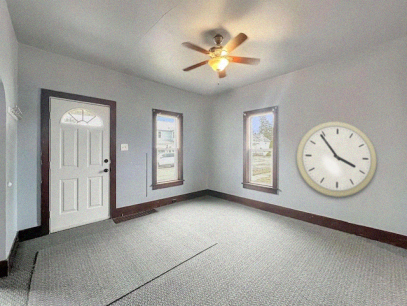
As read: 3h54
